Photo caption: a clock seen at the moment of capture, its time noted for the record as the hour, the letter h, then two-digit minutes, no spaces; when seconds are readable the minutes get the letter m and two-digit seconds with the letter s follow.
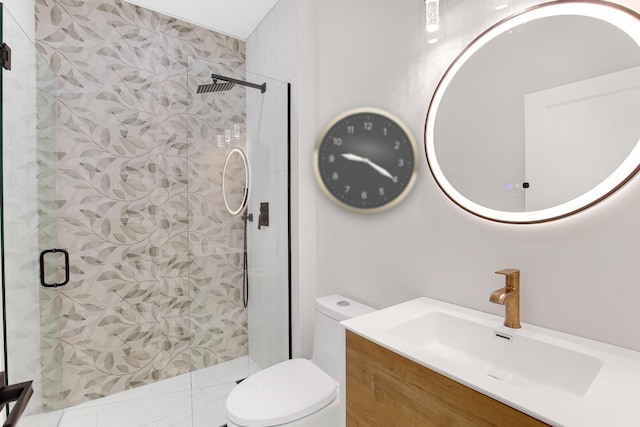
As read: 9h20
